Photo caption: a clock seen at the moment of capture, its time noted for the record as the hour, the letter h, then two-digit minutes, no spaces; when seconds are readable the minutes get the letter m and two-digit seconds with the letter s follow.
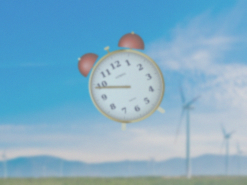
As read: 9h49
